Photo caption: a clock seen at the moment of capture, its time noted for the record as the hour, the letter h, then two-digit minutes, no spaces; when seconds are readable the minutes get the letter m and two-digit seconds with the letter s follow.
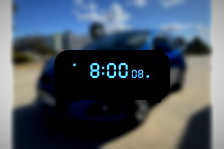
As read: 8h00m08s
